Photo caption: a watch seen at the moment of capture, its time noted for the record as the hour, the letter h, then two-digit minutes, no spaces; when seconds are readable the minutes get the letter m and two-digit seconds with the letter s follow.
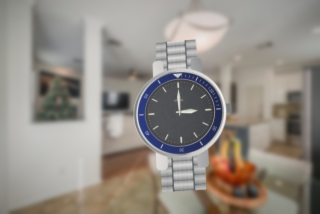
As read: 3h00
